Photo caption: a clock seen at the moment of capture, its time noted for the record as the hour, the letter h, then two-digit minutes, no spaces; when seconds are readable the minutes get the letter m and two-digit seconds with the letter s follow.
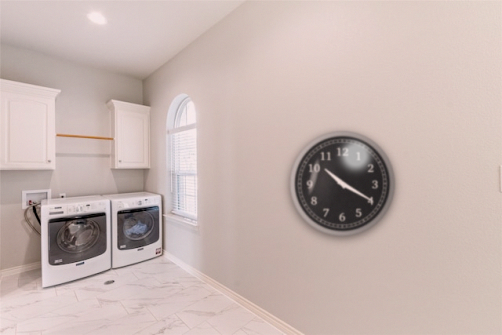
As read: 10h20
